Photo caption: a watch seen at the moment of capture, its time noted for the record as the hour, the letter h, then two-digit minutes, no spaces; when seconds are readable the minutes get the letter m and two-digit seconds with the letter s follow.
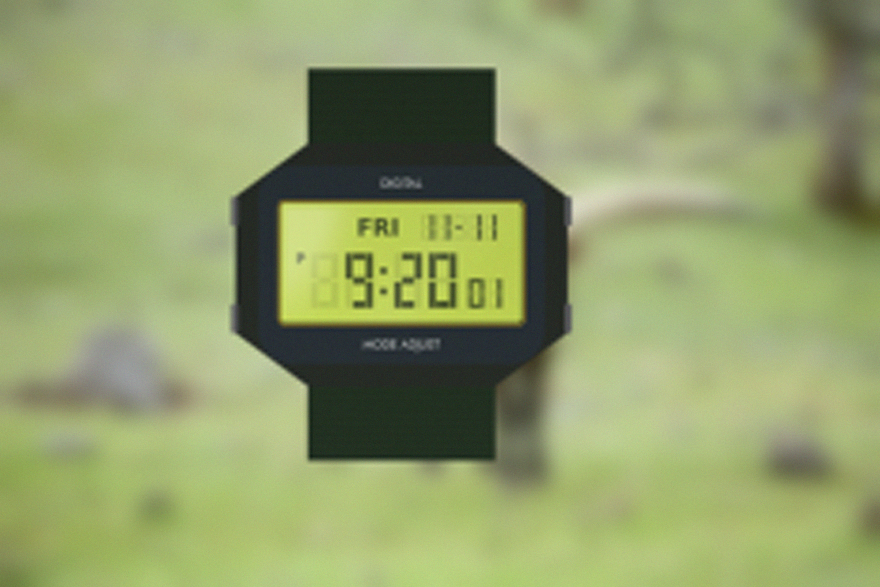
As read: 9h20m01s
